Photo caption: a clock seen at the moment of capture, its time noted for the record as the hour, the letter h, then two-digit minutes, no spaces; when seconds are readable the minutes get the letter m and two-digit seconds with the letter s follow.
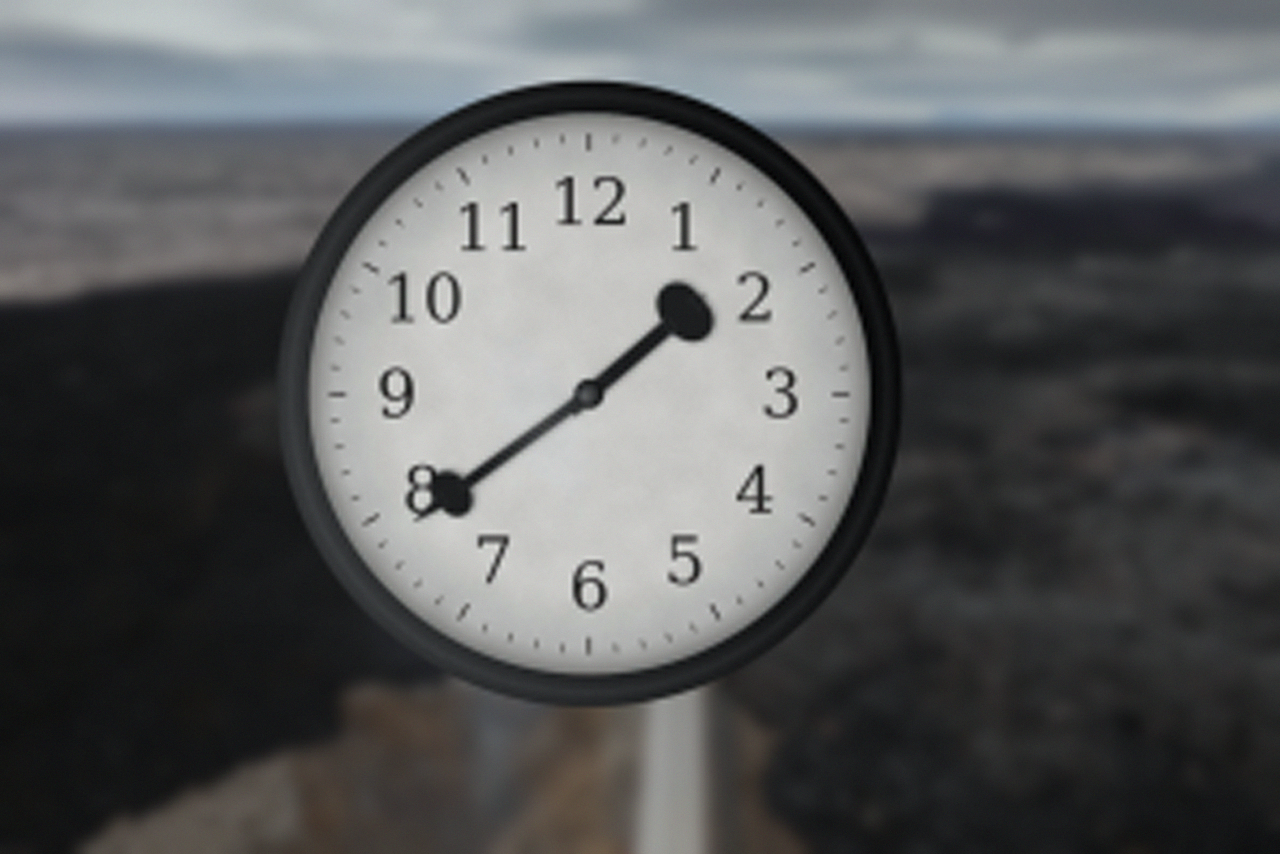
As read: 1h39
